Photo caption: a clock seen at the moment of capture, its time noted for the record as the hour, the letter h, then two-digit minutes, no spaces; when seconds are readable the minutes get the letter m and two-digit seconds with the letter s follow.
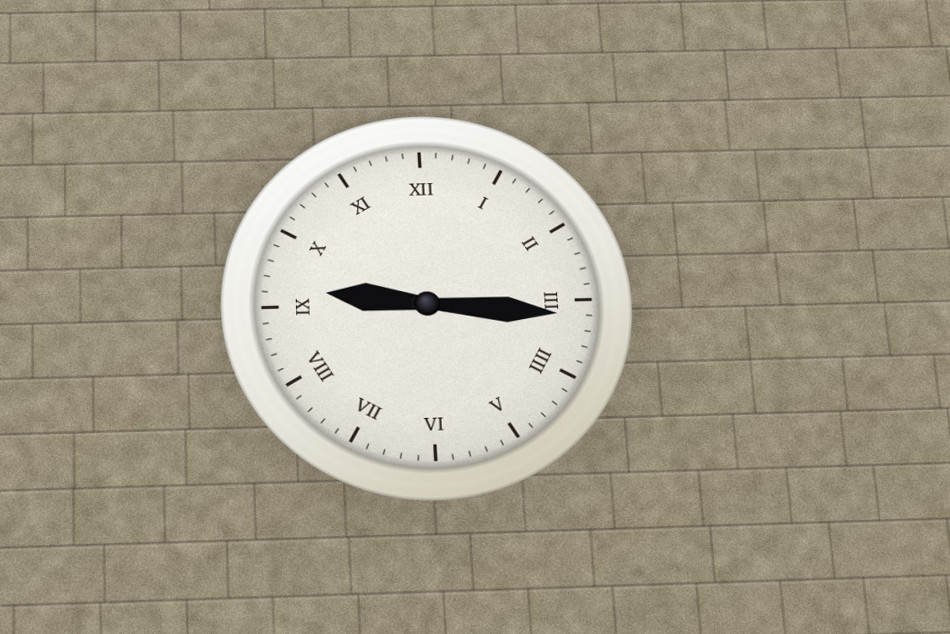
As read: 9h16
